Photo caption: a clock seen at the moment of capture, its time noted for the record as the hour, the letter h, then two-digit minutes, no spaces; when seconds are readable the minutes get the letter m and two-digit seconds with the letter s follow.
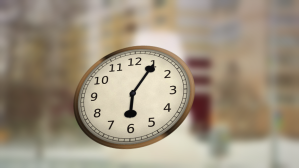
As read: 6h05
